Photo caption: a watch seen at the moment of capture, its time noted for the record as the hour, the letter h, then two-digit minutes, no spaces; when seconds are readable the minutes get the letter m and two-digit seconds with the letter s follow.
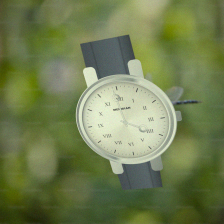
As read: 3h59
